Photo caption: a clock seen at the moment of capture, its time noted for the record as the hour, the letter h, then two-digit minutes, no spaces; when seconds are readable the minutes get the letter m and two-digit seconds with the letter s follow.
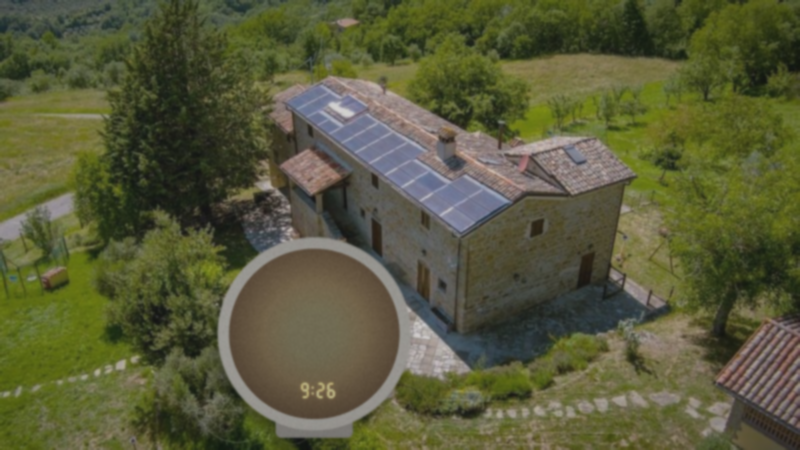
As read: 9h26
